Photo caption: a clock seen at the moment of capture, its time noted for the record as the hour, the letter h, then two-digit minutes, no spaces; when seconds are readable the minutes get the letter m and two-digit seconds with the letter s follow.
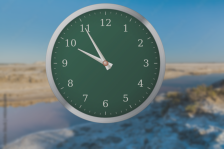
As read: 9h55
